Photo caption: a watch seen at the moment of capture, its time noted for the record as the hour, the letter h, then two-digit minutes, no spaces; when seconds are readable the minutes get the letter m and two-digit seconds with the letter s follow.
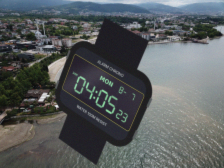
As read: 4h05
